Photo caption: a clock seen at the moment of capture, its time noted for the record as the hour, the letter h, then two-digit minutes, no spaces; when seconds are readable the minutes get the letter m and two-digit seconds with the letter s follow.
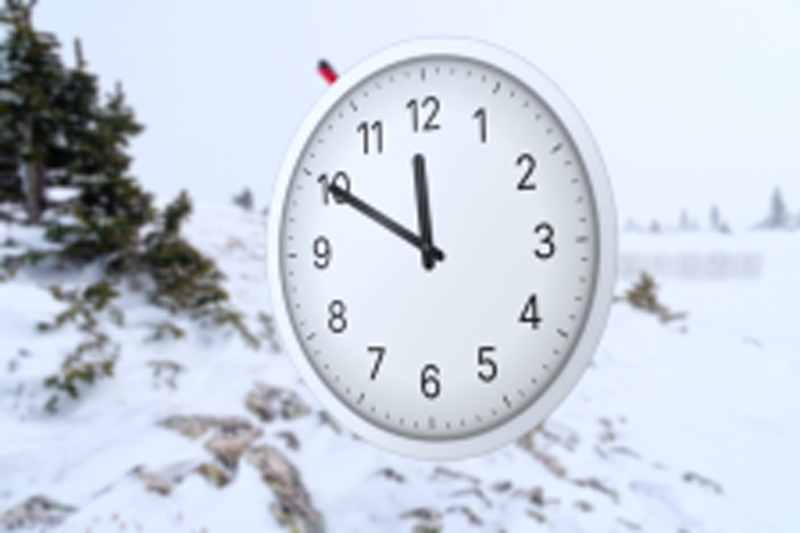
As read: 11h50
